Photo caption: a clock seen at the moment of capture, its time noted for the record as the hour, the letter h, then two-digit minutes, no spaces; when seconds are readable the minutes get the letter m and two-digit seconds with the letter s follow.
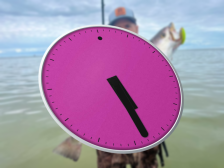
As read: 5h28
